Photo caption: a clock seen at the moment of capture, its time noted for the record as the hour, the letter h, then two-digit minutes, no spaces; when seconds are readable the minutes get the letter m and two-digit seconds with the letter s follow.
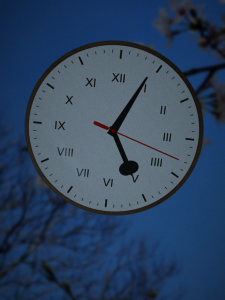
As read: 5h04m18s
